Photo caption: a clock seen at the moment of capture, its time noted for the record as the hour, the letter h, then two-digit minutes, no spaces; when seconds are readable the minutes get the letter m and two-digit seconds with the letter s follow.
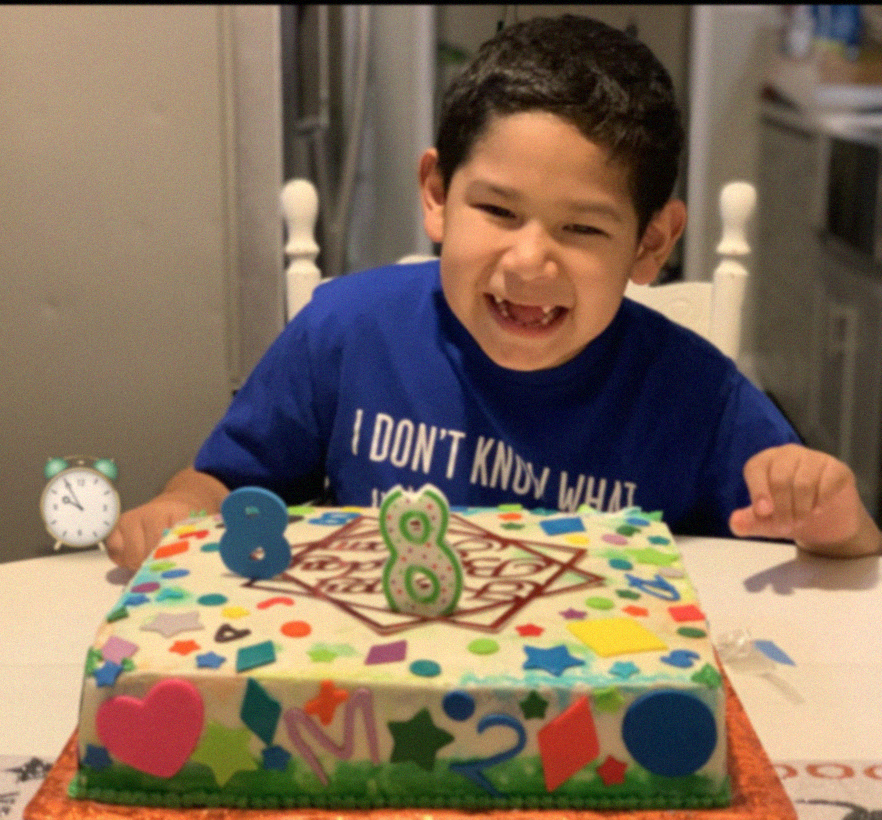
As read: 9h55
